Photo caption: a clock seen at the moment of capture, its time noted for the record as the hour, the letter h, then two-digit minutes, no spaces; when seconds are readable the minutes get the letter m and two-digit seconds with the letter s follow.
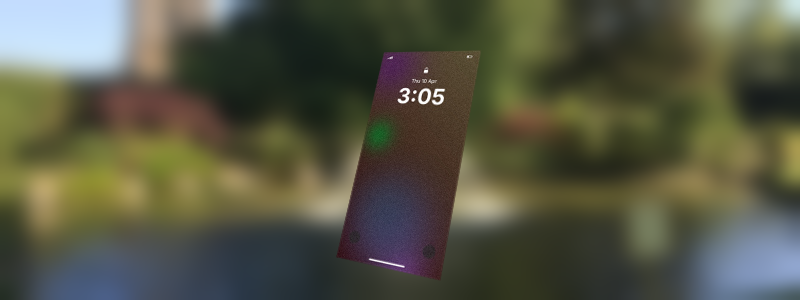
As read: 3h05
